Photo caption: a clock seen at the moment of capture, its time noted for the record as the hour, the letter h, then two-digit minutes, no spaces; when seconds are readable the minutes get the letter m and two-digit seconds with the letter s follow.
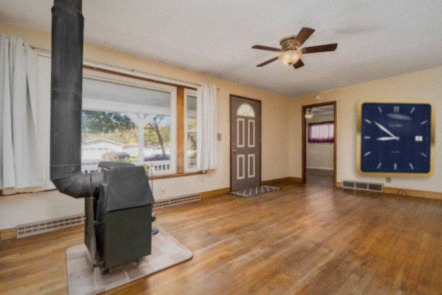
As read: 8h51
